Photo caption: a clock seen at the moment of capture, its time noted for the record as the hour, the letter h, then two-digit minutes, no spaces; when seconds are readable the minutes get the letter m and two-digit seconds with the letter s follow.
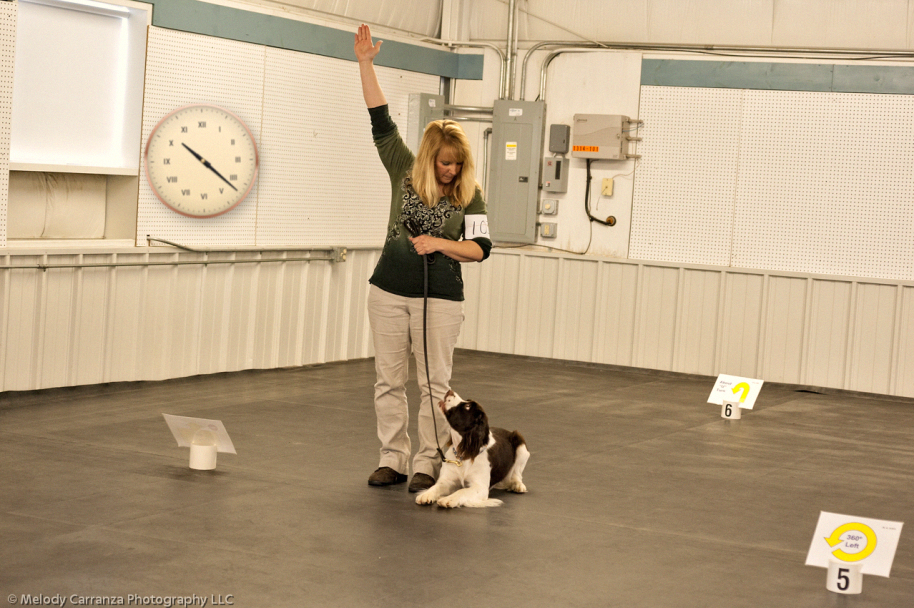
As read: 10h22
